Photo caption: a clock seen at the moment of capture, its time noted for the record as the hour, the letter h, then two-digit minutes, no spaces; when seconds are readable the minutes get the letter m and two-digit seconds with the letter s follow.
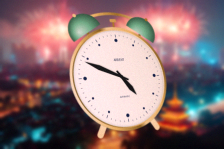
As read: 4h49
